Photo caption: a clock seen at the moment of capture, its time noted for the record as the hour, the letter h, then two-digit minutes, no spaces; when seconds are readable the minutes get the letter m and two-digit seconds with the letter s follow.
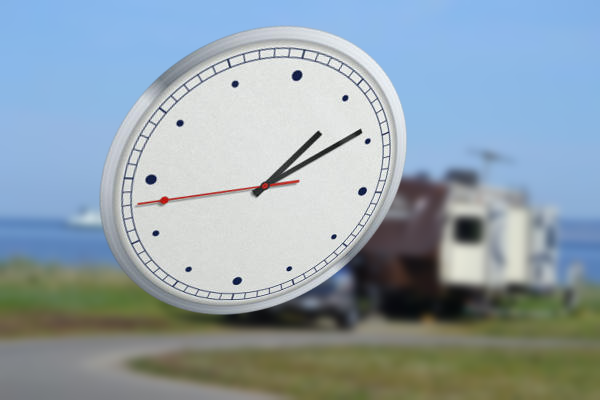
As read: 1h08m43s
